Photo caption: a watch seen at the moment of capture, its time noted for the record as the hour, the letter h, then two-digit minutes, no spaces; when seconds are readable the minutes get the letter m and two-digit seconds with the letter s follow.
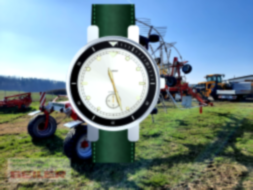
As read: 11h27
